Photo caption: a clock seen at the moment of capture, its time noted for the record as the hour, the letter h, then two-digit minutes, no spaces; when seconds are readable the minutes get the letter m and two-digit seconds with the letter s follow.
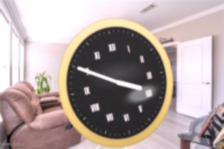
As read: 3h50
